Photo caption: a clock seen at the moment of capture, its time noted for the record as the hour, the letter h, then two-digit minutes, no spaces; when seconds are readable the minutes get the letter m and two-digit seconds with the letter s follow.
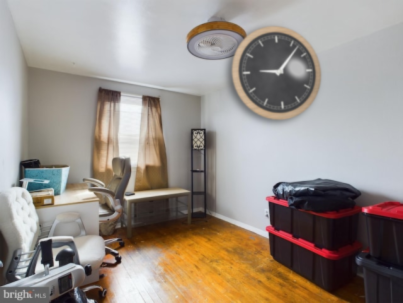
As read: 9h07
